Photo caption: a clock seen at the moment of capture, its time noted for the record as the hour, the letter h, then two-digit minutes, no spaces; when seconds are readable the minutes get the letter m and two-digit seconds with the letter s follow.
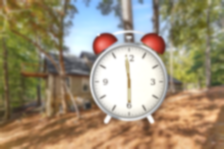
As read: 5h59
